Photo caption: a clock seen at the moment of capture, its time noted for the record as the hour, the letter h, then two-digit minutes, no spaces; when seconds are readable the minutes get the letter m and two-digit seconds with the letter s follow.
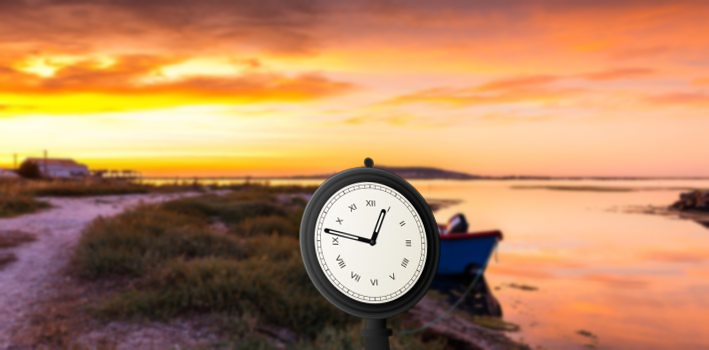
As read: 12h47
